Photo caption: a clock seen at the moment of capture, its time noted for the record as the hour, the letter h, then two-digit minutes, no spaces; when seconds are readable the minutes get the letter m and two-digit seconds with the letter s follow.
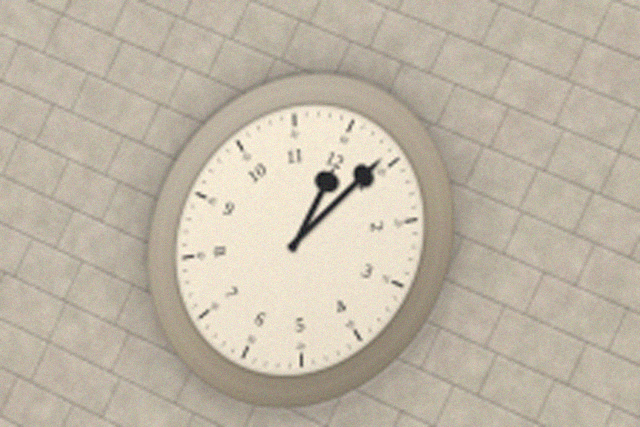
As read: 12h04
